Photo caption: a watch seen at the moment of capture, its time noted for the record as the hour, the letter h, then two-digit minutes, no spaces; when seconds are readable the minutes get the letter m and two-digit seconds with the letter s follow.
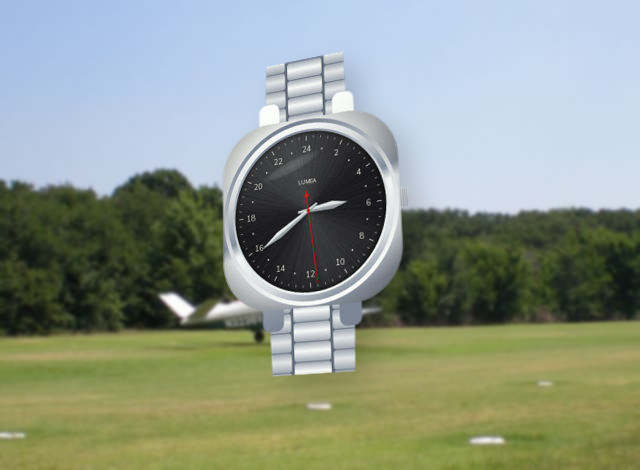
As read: 5h39m29s
